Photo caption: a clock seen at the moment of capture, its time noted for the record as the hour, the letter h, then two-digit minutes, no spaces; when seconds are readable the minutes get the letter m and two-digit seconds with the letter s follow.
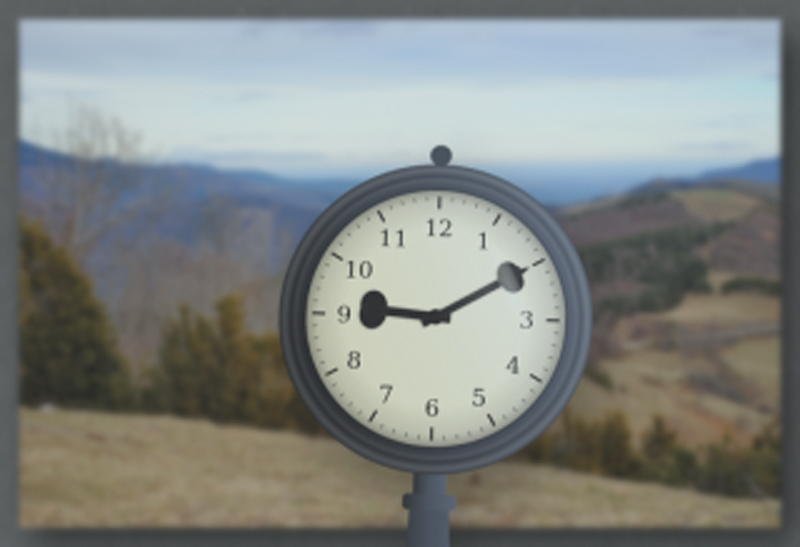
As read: 9h10
